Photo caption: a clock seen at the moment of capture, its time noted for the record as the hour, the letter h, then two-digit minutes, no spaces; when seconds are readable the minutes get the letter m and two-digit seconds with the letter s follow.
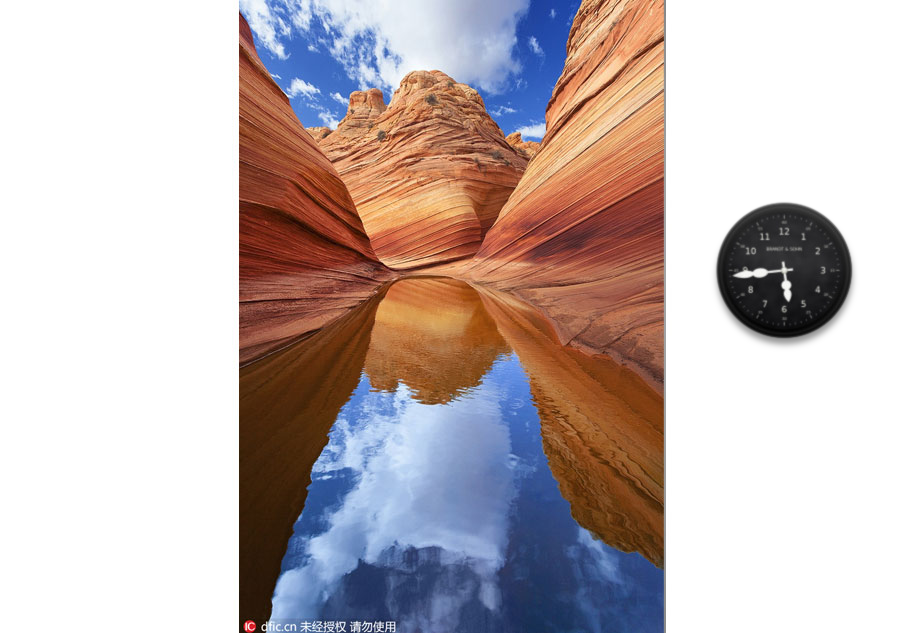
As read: 5h44
